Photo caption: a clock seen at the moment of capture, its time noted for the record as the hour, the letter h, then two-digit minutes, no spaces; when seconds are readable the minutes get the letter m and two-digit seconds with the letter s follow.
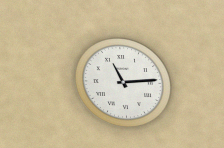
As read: 11h14
